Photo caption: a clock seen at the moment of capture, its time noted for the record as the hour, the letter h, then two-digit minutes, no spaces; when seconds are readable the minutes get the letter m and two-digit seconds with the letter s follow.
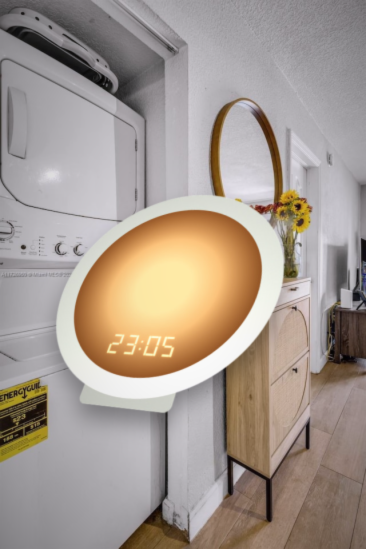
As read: 23h05
